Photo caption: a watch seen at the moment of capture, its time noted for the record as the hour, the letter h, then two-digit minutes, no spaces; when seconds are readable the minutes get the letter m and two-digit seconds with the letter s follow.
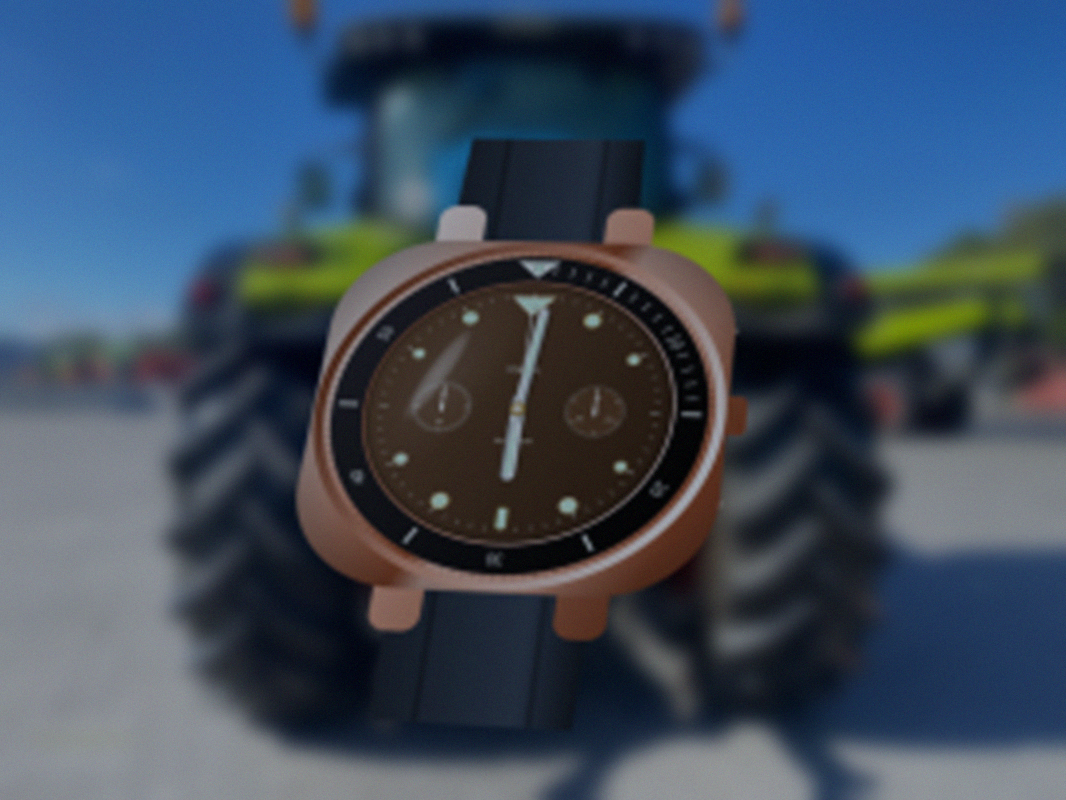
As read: 6h01
